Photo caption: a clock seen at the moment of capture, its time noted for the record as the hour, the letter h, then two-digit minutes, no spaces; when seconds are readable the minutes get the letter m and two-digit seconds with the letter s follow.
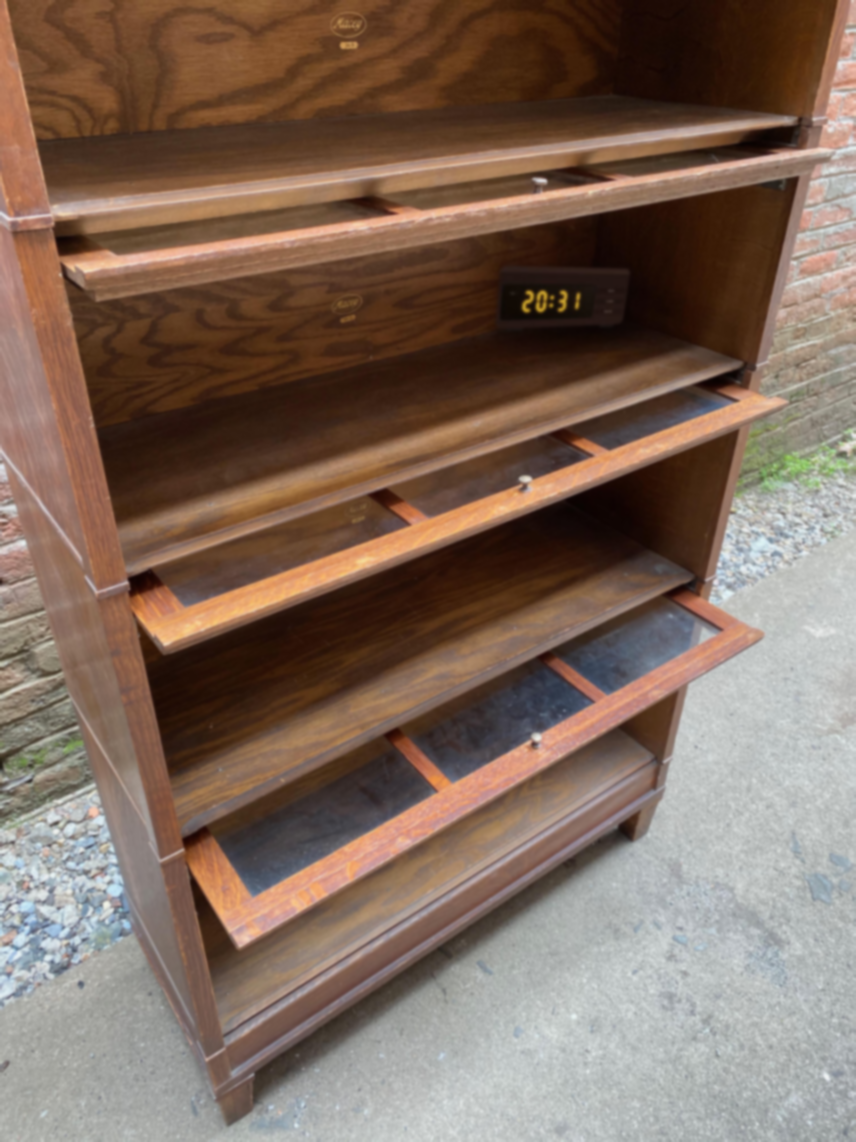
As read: 20h31
